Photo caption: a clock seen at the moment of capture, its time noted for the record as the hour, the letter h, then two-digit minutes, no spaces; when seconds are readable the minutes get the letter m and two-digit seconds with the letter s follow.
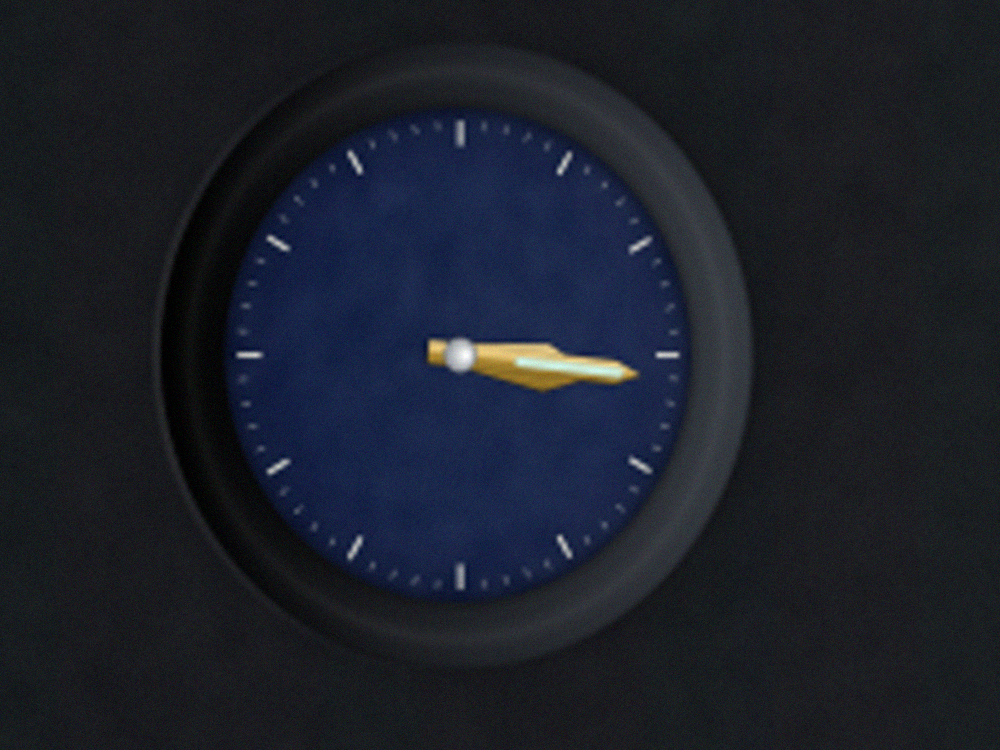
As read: 3h16
